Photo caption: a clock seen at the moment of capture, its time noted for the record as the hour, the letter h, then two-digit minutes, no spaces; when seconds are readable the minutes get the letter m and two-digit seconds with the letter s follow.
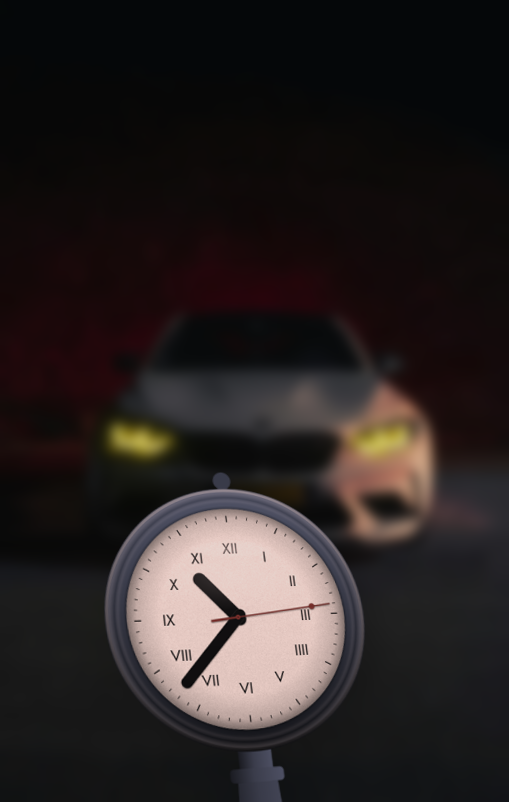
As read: 10h37m14s
